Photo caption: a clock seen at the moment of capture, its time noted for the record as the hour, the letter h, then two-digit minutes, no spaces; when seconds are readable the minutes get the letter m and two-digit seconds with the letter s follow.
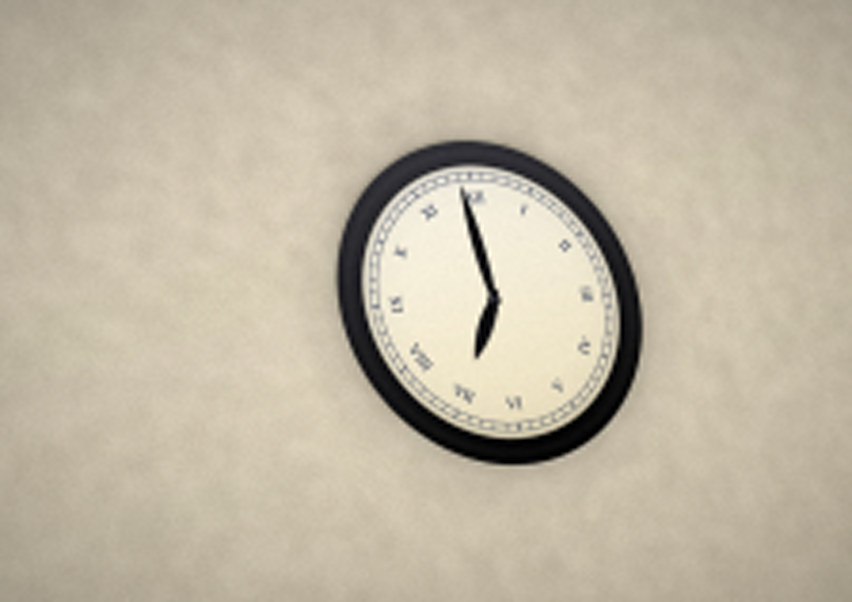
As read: 6h59
